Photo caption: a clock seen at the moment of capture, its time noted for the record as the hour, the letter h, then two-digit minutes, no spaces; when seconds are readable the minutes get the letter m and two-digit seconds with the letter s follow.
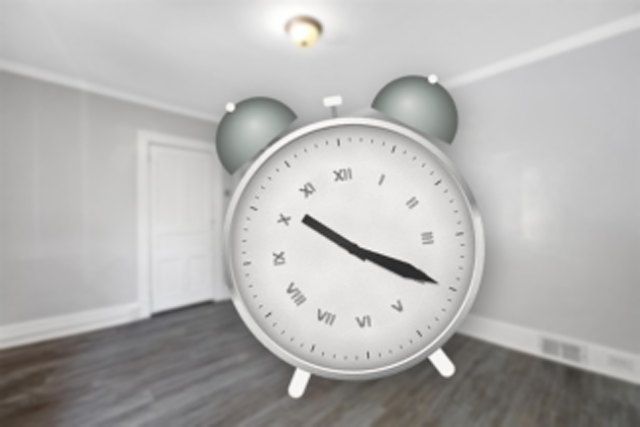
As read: 10h20
